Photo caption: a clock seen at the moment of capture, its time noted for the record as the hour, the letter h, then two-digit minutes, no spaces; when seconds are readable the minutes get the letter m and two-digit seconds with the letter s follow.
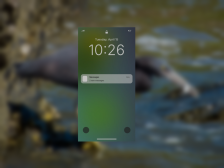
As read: 10h26
